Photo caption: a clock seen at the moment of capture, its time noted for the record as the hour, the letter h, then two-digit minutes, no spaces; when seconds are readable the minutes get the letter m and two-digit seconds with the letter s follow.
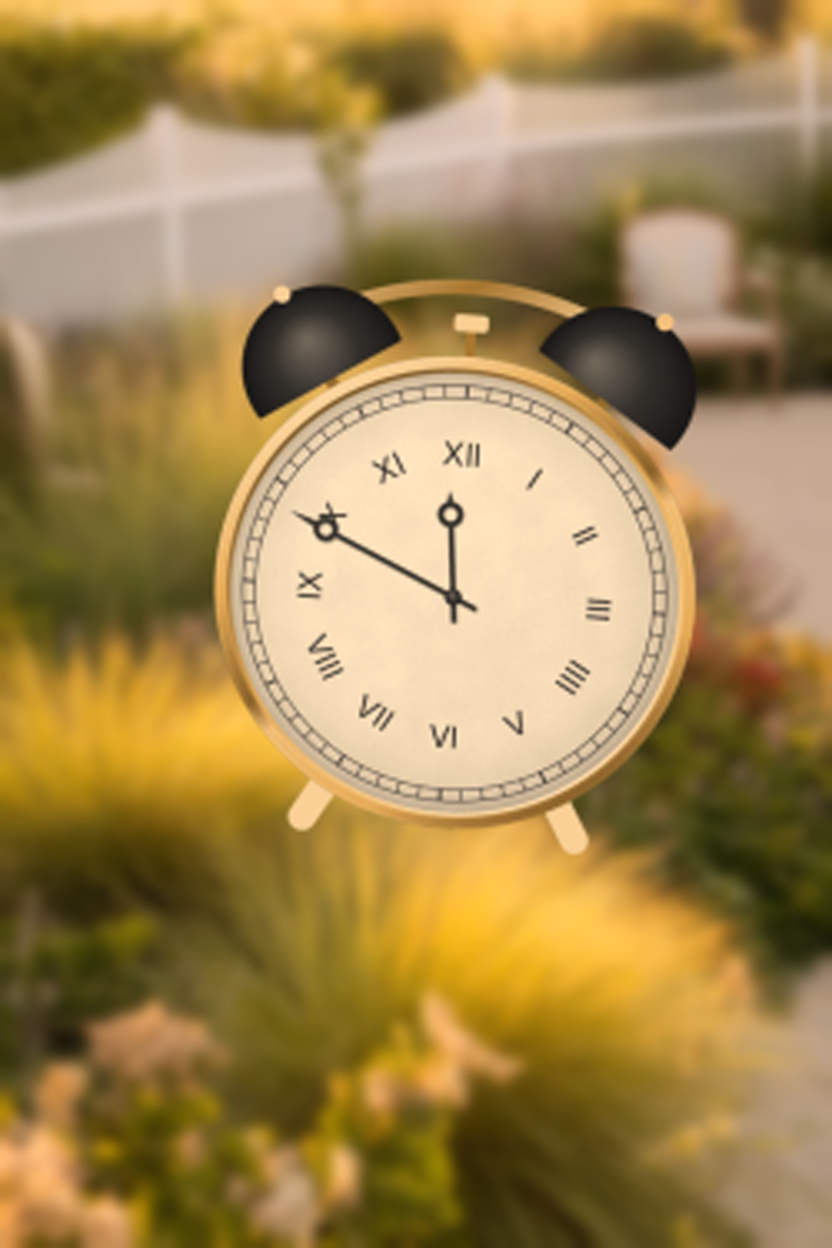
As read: 11h49
